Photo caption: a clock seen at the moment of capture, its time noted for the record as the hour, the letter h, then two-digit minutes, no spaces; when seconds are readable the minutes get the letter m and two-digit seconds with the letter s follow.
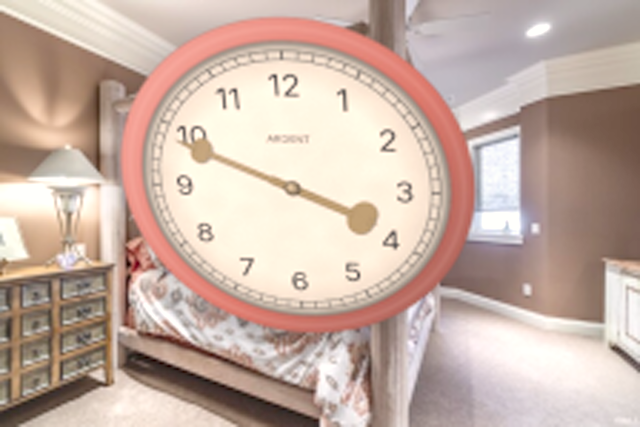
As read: 3h49
